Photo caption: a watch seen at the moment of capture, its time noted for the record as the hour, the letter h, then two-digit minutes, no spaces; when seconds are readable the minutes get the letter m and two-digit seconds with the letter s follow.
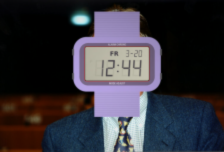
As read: 12h44
